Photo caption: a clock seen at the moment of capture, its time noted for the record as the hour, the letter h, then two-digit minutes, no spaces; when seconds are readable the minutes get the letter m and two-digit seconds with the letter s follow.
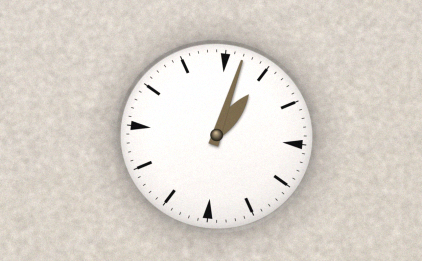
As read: 1h02
